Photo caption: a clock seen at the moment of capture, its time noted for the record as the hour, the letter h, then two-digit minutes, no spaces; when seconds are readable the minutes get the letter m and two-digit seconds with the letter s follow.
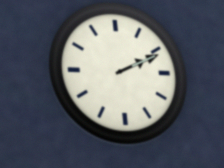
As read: 2h11
